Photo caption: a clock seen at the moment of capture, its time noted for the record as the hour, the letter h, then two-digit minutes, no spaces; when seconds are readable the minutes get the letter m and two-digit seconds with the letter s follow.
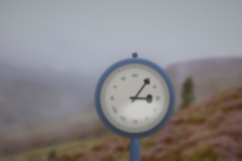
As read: 3h06
